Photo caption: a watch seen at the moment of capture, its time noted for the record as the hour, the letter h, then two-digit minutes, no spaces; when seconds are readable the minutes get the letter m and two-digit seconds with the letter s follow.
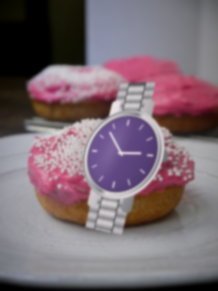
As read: 2h53
